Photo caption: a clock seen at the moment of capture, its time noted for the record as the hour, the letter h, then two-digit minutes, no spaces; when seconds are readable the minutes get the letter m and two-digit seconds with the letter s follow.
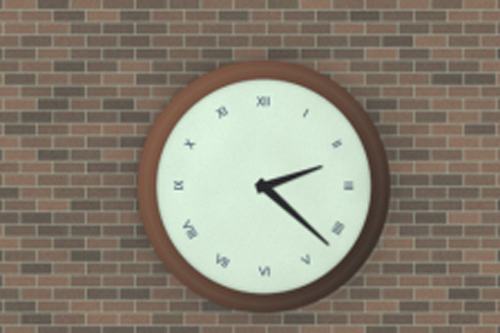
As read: 2h22
